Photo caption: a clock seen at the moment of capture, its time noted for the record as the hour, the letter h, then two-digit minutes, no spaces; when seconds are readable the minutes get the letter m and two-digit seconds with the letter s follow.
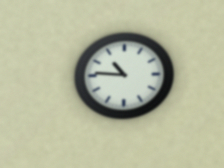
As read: 10h46
